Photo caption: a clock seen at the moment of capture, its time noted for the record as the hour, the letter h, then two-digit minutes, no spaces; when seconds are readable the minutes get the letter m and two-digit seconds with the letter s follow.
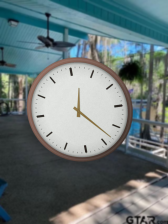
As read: 12h23
